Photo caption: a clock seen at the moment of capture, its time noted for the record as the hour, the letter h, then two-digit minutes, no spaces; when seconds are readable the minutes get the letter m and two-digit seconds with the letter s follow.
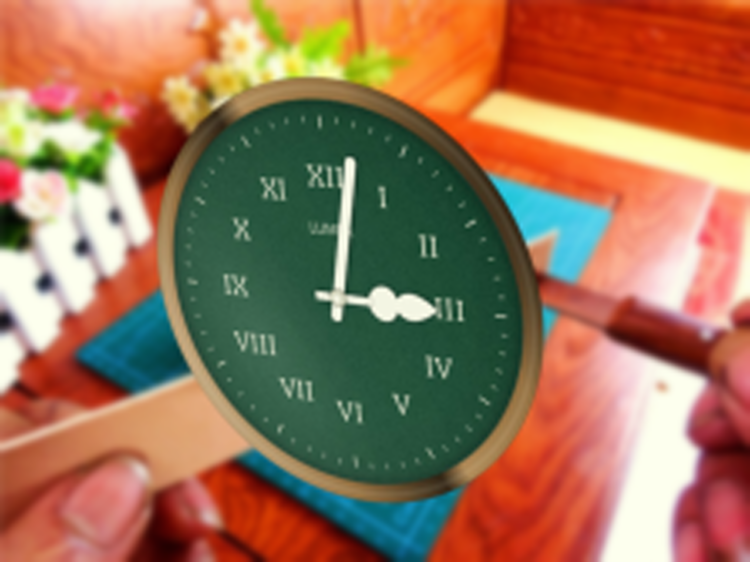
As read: 3h02
